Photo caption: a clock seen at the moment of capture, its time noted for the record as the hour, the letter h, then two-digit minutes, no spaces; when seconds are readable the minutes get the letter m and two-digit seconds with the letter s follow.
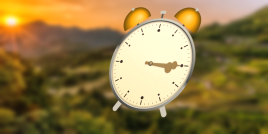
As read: 3h15
